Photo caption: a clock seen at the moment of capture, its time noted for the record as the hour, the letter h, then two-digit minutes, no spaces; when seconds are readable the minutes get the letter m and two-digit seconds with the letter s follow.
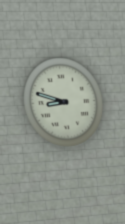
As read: 8h48
